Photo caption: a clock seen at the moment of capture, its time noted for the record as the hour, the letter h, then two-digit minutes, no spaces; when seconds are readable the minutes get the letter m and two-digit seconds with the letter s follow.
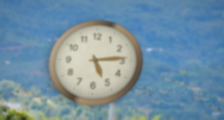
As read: 5h14
